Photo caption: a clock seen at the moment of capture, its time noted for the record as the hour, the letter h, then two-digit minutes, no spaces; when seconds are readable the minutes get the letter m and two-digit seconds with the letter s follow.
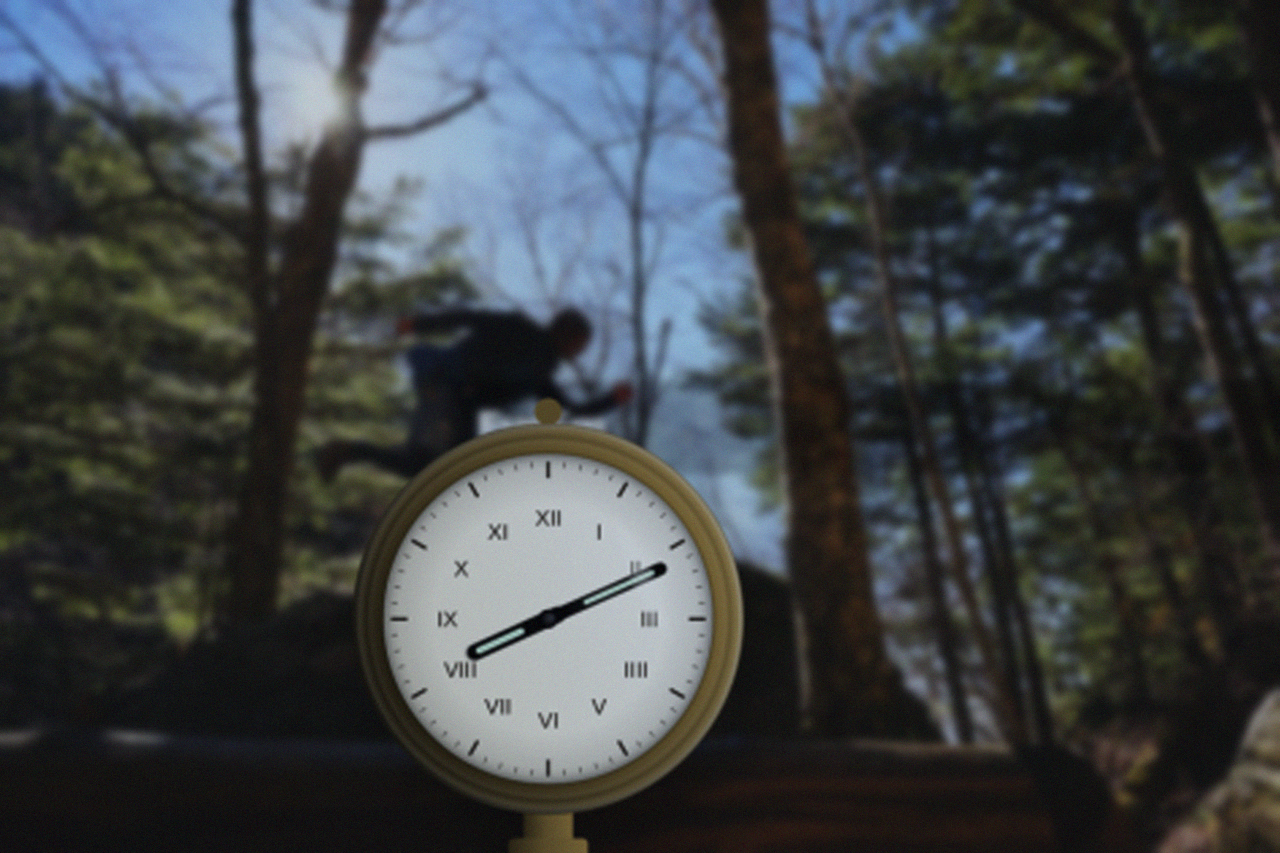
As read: 8h11
